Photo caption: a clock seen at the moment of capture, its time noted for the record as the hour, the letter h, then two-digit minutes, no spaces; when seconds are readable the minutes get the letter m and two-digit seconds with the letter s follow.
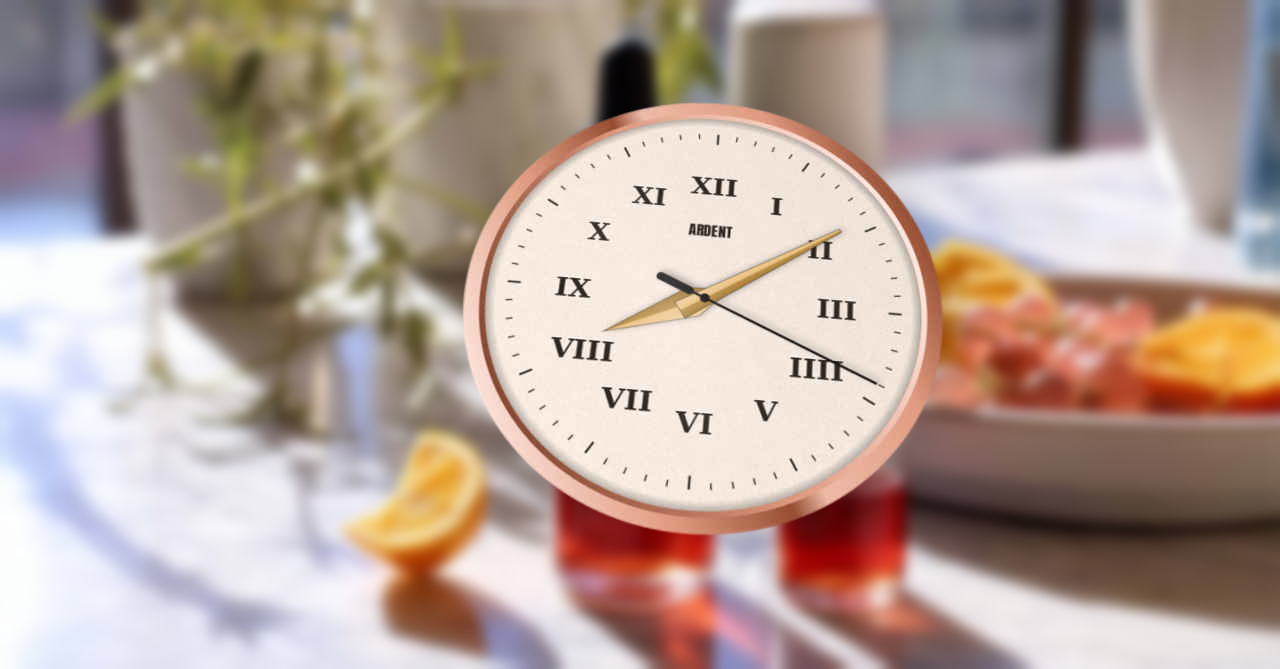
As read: 8h09m19s
